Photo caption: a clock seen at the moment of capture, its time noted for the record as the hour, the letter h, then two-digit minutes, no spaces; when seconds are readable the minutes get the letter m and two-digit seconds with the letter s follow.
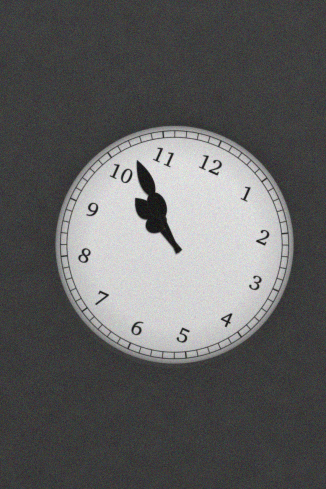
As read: 9h52
